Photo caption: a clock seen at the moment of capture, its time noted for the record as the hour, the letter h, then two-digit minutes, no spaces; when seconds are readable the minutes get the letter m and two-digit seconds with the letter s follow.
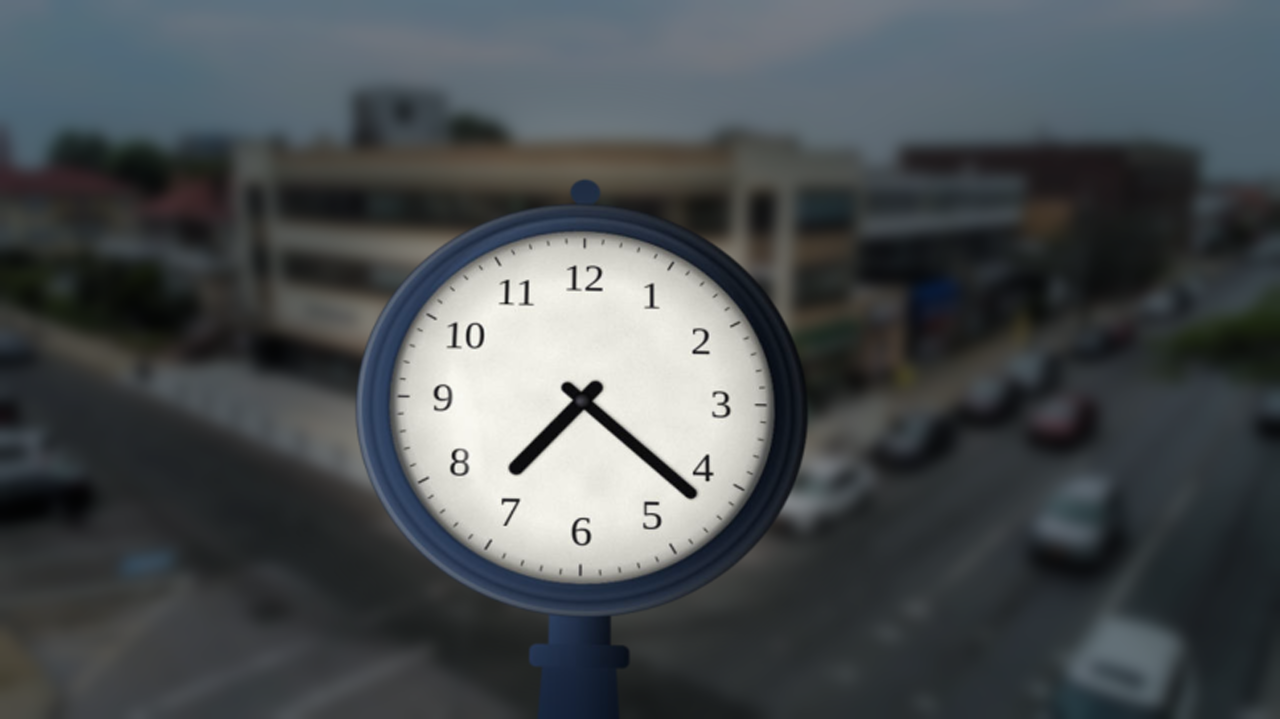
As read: 7h22
